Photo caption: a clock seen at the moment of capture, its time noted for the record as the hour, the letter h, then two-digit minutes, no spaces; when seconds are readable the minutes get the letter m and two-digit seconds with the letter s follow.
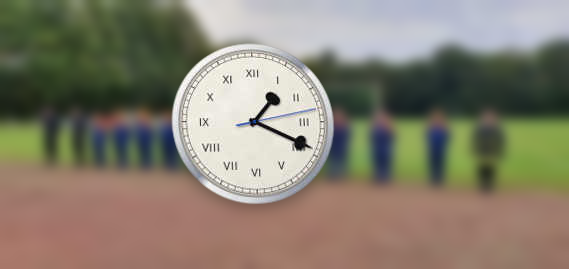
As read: 1h19m13s
